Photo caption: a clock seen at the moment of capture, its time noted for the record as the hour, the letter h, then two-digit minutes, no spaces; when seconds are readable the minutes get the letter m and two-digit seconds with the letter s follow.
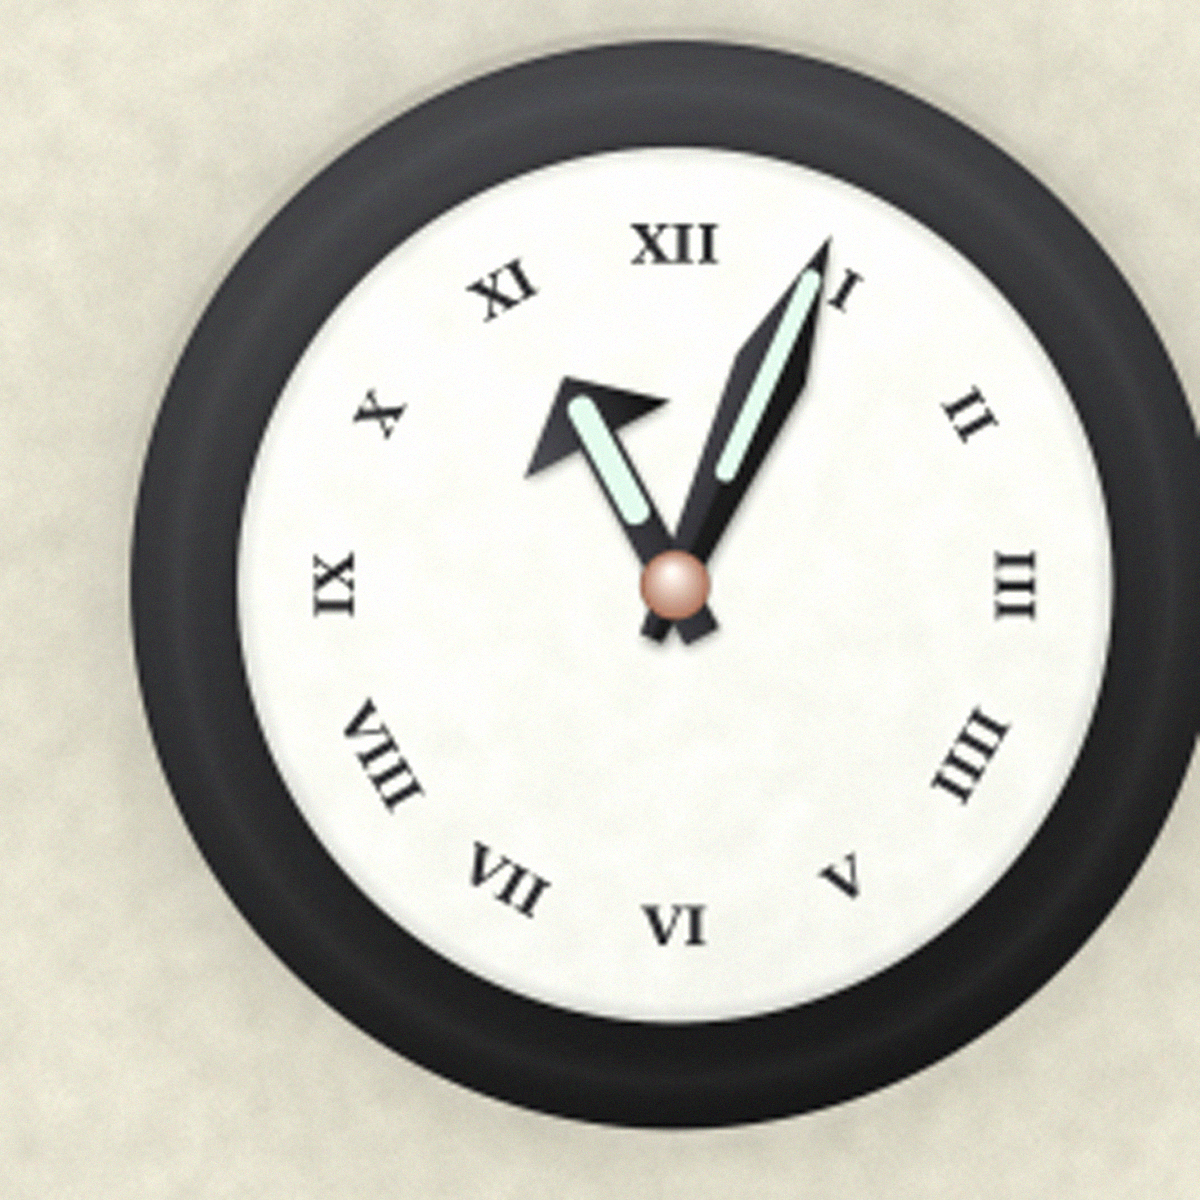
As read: 11h04
